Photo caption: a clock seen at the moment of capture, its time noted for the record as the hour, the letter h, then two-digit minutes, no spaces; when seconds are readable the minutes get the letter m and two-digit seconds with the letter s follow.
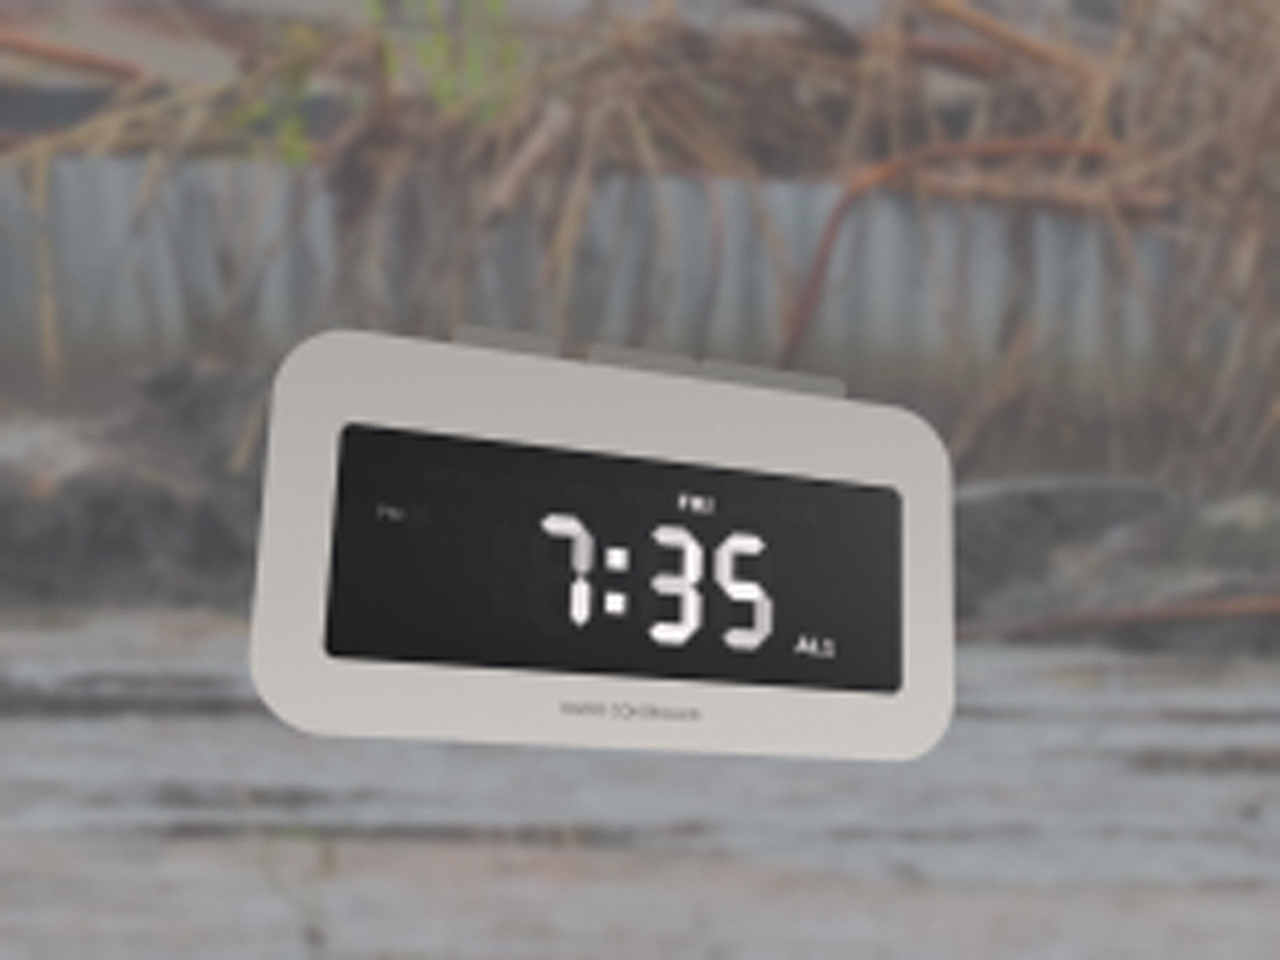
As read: 7h35
